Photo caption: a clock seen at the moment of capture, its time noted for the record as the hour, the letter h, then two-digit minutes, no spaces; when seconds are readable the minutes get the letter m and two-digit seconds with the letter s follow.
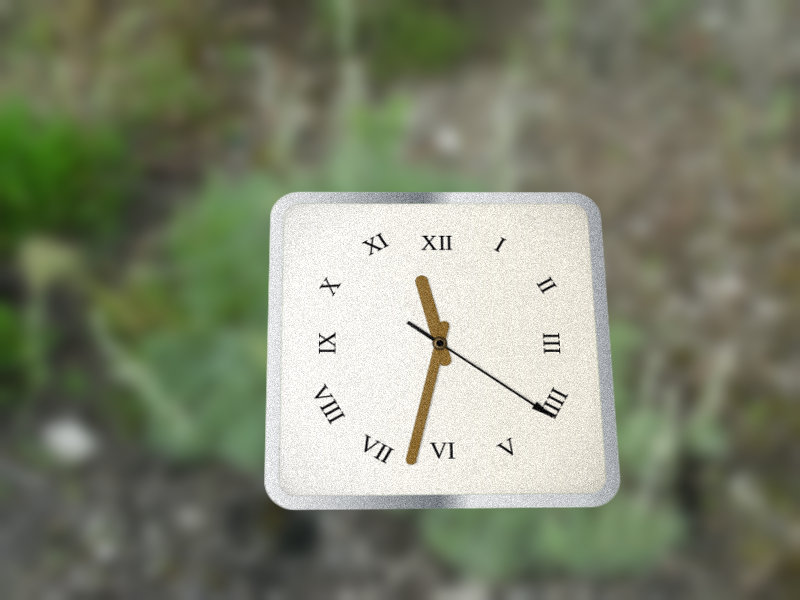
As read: 11h32m21s
